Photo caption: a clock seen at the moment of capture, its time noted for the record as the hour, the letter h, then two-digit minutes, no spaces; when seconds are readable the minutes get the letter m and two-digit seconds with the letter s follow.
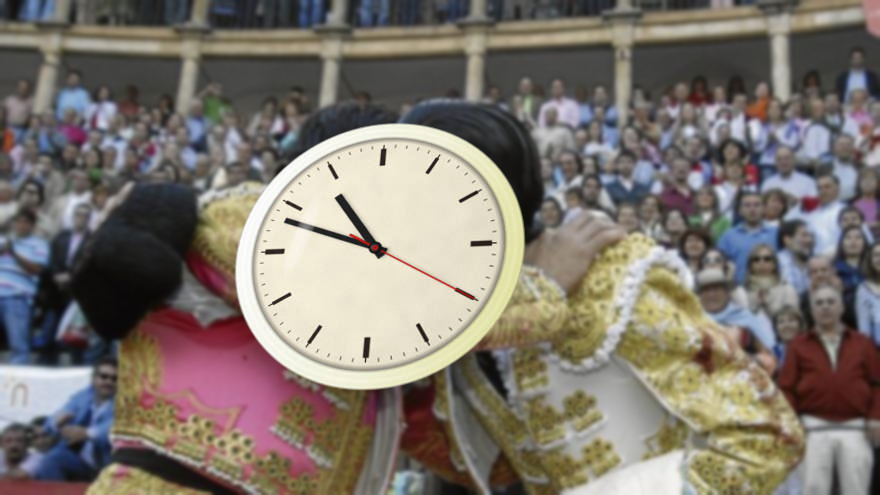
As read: 10h48m20s
